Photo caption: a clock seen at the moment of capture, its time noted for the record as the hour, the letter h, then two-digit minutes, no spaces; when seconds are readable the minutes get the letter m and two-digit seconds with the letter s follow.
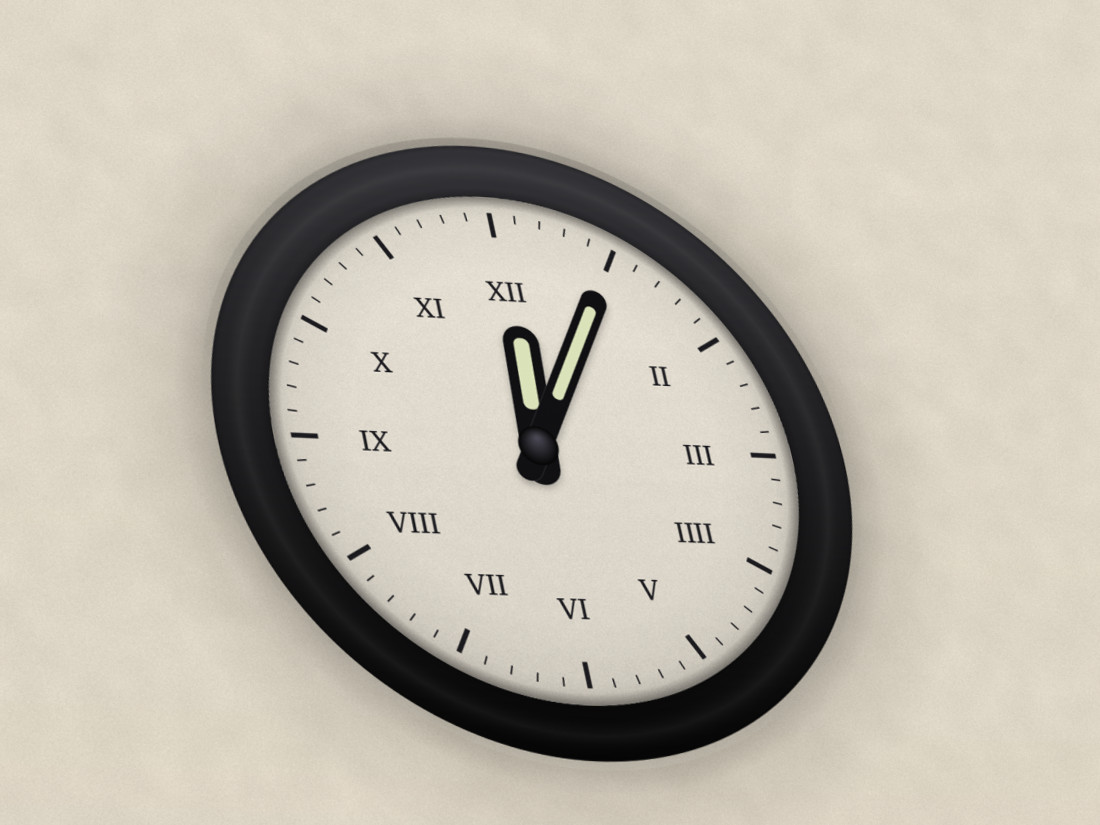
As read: 12h05
